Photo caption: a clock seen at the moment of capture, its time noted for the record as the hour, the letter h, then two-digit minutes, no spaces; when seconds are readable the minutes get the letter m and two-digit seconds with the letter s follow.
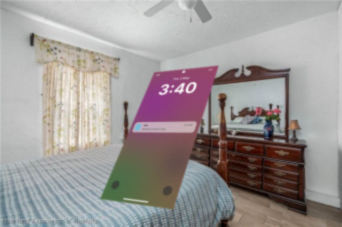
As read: 3h40
